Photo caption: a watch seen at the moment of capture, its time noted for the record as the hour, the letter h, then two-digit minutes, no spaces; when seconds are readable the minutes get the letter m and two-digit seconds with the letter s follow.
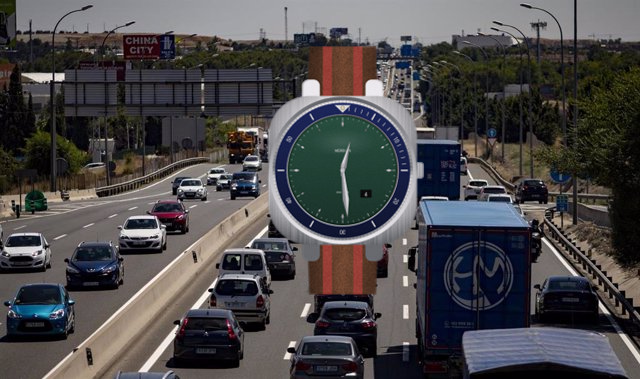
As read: 12h29
